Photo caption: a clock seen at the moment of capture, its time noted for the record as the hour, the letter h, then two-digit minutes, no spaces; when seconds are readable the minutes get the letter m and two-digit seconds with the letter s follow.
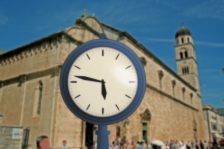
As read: 5h47
